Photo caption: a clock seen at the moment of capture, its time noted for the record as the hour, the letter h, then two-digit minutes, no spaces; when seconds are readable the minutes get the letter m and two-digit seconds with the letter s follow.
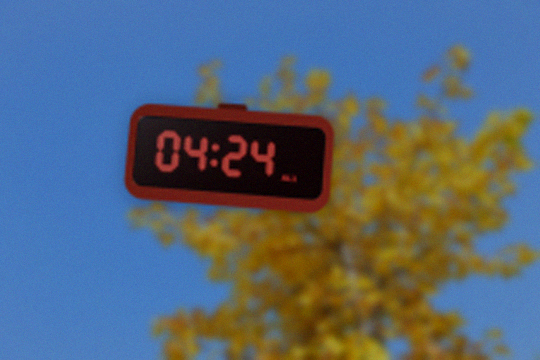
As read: 4h24
